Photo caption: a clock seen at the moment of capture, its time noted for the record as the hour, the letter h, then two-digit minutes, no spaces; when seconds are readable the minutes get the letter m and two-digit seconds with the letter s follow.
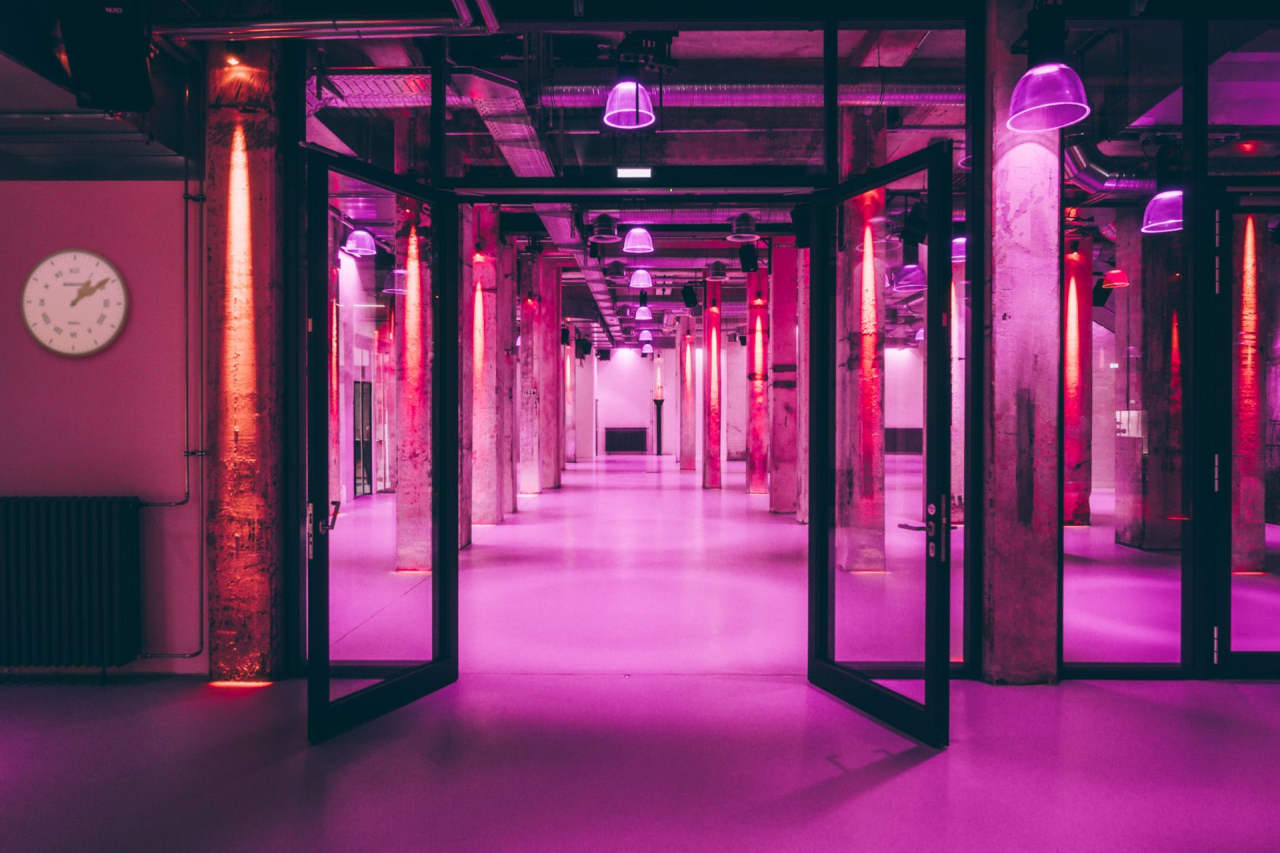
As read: 1h09
